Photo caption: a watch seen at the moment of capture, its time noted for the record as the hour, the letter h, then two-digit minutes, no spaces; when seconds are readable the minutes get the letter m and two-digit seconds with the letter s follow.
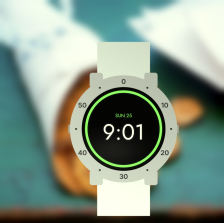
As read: 9h01
